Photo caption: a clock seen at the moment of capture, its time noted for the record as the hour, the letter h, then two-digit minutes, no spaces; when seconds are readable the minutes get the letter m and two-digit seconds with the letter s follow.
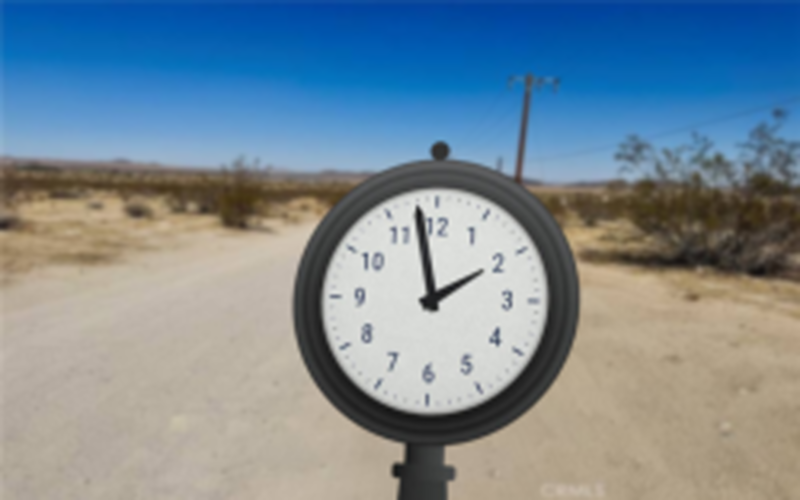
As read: 1h58
